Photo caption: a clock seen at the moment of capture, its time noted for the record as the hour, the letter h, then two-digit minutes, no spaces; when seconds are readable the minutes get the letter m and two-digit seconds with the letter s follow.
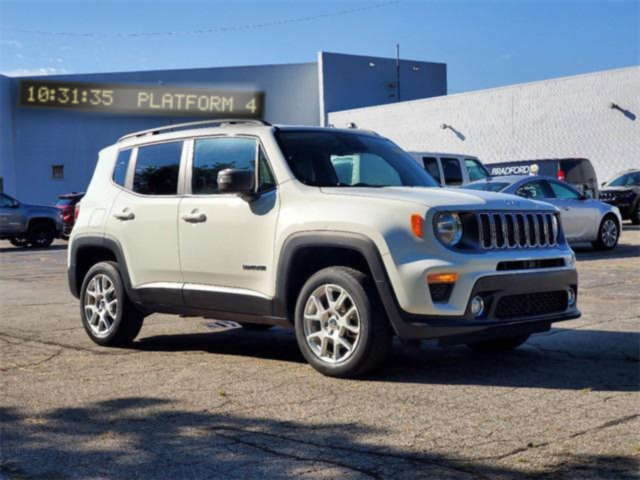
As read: 10h31m35s
